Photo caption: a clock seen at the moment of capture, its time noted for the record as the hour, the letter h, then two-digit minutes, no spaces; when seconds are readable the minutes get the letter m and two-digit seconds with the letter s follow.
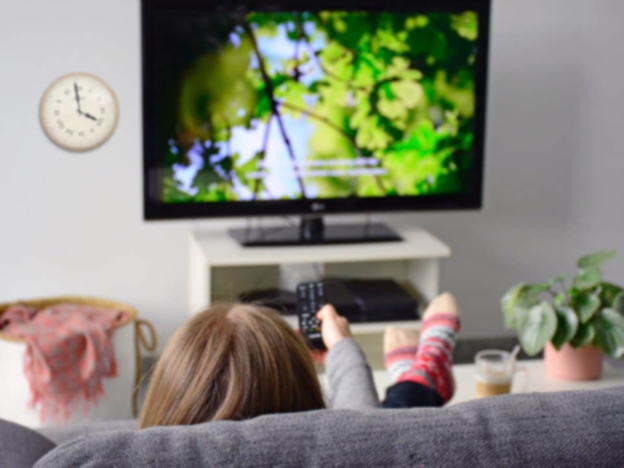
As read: 3h59
